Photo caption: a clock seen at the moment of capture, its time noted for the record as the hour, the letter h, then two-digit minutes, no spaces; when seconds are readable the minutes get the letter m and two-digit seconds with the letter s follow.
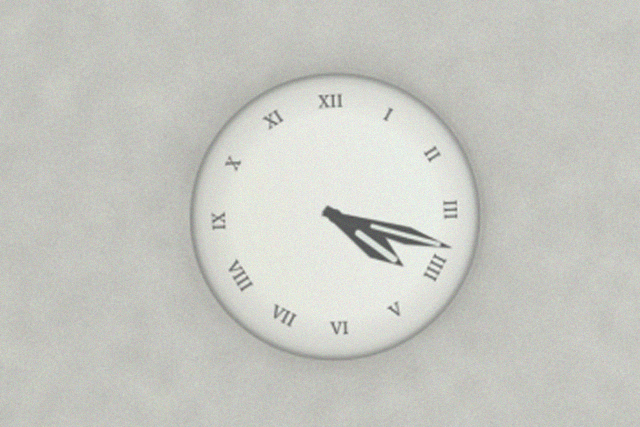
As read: 4h18
